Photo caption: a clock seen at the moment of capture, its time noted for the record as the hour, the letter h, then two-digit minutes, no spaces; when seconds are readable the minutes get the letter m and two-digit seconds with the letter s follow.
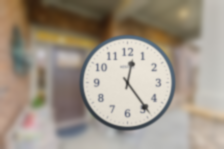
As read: 12h24
